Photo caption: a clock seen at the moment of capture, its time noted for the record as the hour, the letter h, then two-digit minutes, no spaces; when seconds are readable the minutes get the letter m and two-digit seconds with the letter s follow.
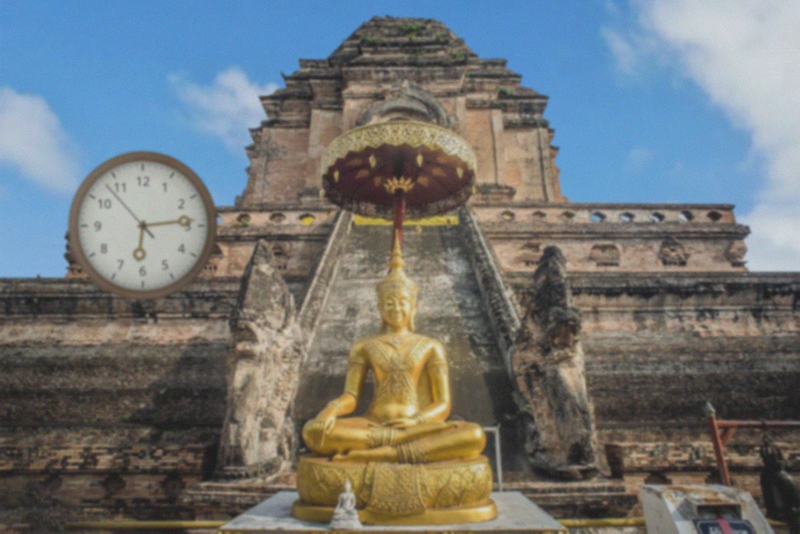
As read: 6h13m53s
